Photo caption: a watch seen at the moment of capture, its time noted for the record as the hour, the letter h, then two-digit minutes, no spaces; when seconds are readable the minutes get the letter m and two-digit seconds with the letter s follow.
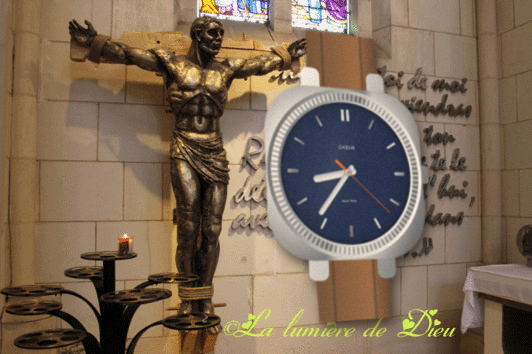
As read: 8h36m22s
